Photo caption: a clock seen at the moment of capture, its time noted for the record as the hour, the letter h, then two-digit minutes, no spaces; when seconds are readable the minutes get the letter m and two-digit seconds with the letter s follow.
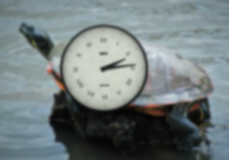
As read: 2h14
